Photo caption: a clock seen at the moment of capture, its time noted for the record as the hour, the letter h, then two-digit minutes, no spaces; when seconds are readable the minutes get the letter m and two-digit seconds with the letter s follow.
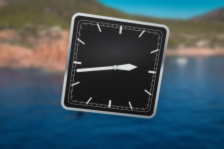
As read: 2h43
